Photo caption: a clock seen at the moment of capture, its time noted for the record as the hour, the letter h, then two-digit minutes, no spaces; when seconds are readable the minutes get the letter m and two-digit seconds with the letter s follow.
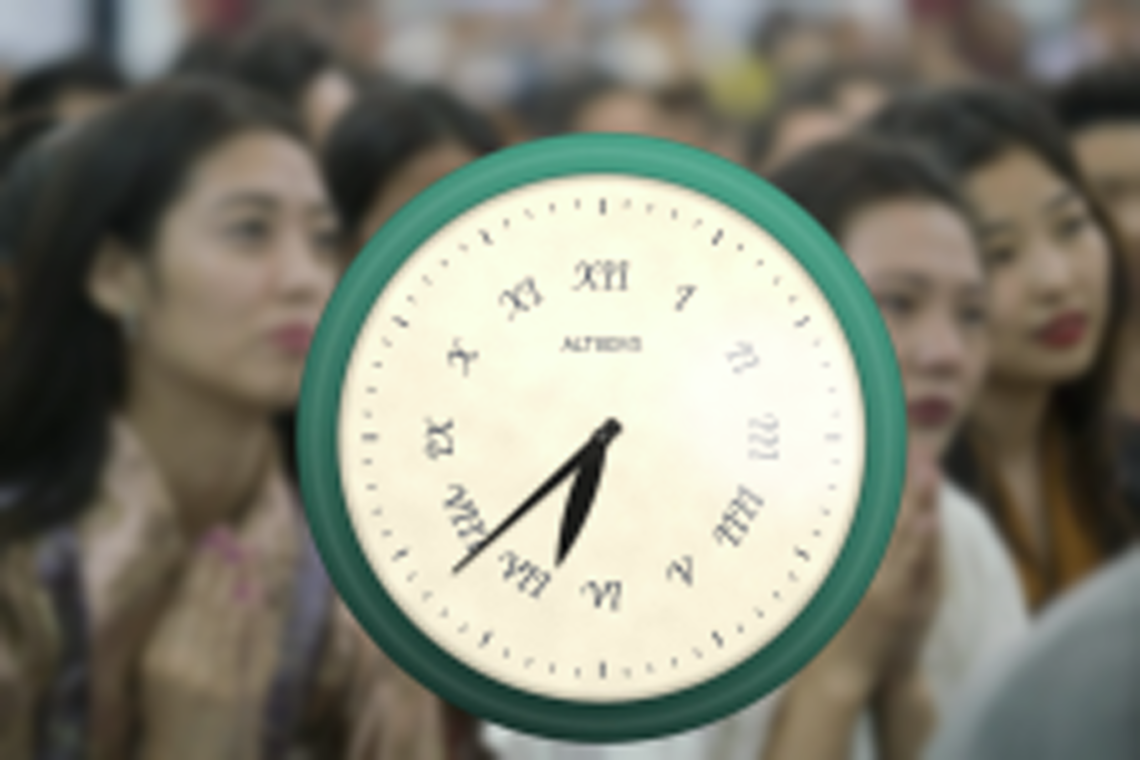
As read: 6h38
